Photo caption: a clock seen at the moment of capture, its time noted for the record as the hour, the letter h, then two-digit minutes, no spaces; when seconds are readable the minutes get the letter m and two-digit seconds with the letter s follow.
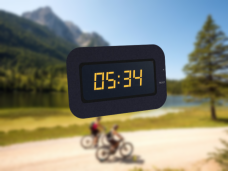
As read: 5h34
